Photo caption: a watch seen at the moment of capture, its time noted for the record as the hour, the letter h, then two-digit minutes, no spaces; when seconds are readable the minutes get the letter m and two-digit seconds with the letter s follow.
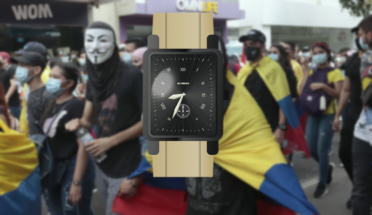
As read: 8h34
